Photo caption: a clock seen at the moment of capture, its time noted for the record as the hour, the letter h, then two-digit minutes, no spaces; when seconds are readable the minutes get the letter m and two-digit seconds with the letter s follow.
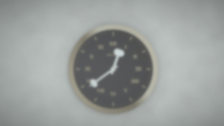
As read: 12h39
